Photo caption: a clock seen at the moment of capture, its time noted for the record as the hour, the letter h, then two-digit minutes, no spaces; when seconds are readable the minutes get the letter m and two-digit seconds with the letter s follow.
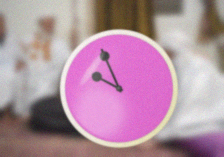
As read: 9h56
